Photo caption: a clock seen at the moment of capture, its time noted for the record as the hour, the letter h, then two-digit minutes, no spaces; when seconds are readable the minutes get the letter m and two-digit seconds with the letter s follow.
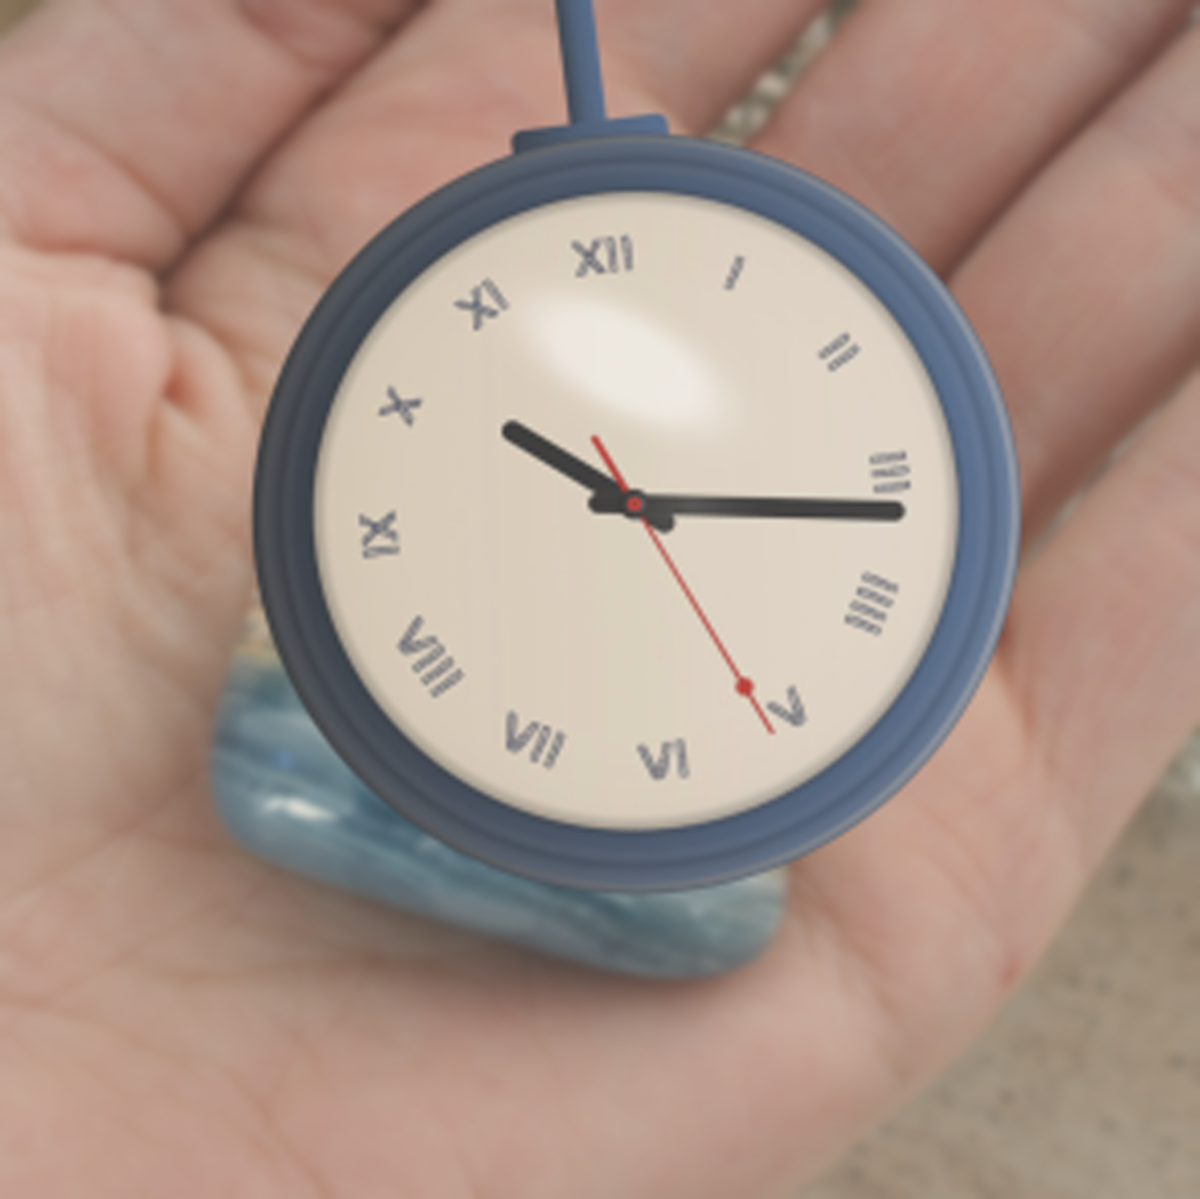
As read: 10h16m26s
